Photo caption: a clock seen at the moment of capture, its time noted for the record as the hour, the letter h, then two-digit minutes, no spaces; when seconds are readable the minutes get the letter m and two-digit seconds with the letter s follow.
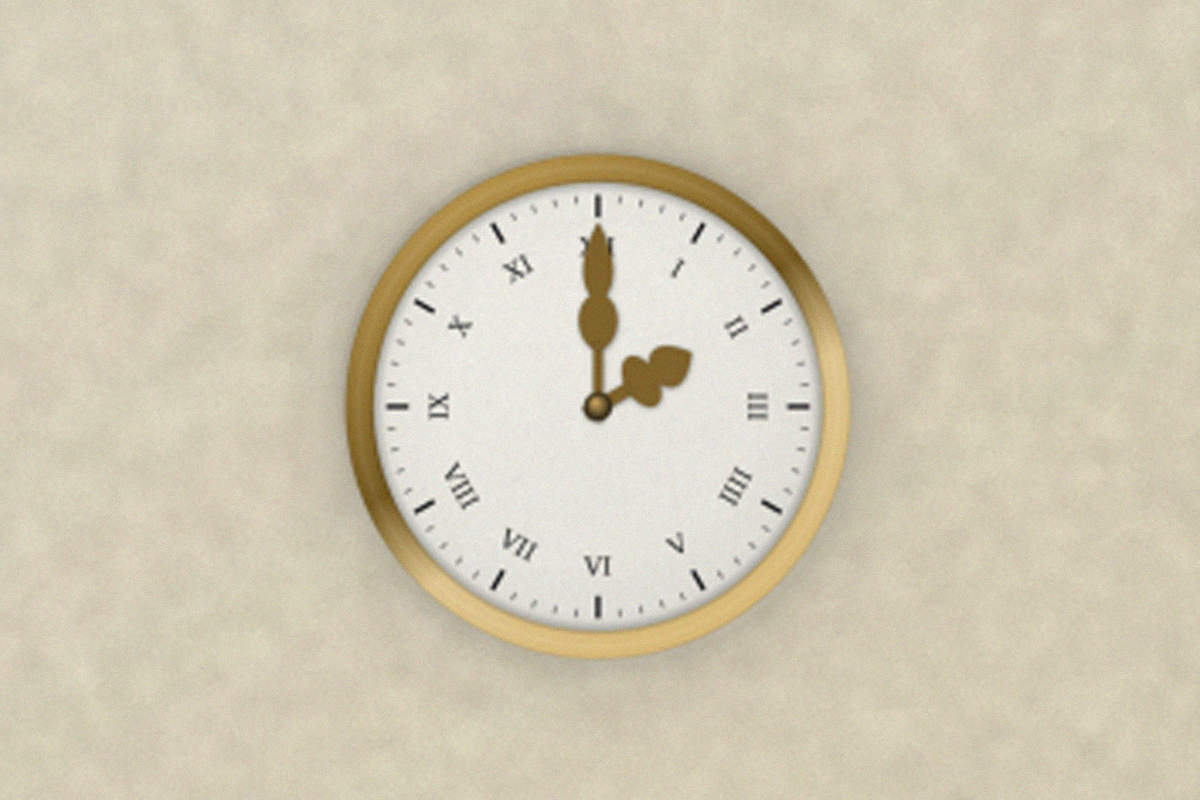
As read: 2h00
